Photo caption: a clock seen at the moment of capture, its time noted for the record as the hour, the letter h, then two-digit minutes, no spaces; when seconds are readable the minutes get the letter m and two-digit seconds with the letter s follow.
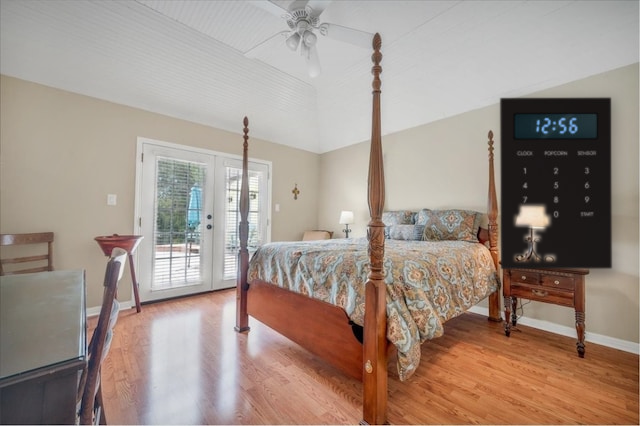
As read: 12h56
